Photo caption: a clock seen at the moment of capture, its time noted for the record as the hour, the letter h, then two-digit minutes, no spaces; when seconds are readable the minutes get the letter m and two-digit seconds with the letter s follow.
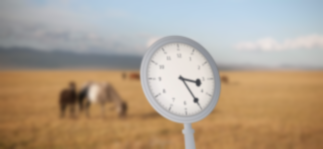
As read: 3h25
